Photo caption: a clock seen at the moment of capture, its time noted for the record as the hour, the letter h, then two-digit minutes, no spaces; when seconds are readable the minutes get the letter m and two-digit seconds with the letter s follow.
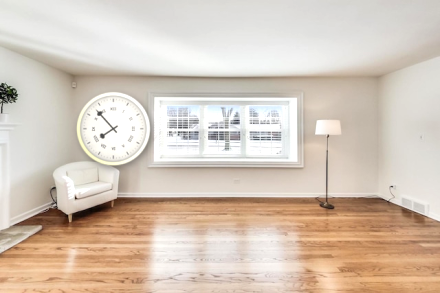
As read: 7h53
